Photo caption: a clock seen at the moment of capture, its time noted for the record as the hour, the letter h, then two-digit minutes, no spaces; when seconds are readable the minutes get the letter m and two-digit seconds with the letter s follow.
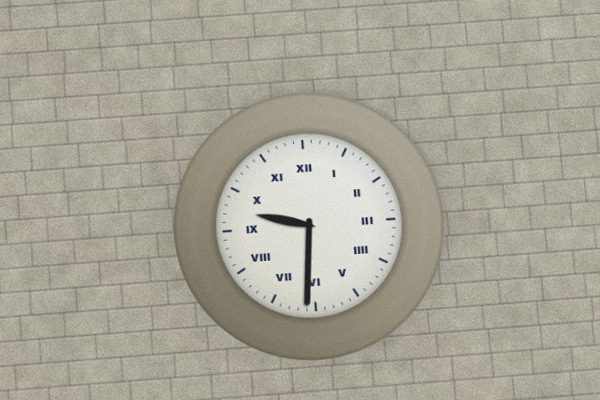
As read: 9h31
